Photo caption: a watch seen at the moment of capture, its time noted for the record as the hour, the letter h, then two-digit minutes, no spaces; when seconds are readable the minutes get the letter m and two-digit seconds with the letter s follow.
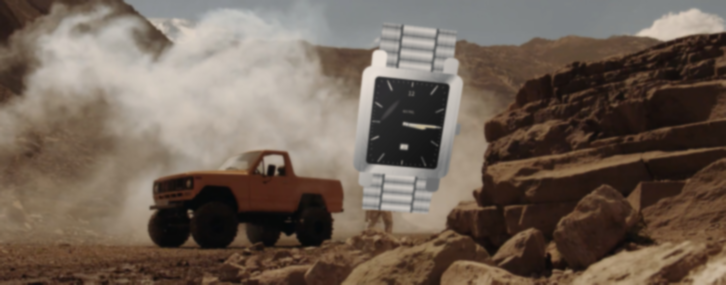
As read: 3h15
